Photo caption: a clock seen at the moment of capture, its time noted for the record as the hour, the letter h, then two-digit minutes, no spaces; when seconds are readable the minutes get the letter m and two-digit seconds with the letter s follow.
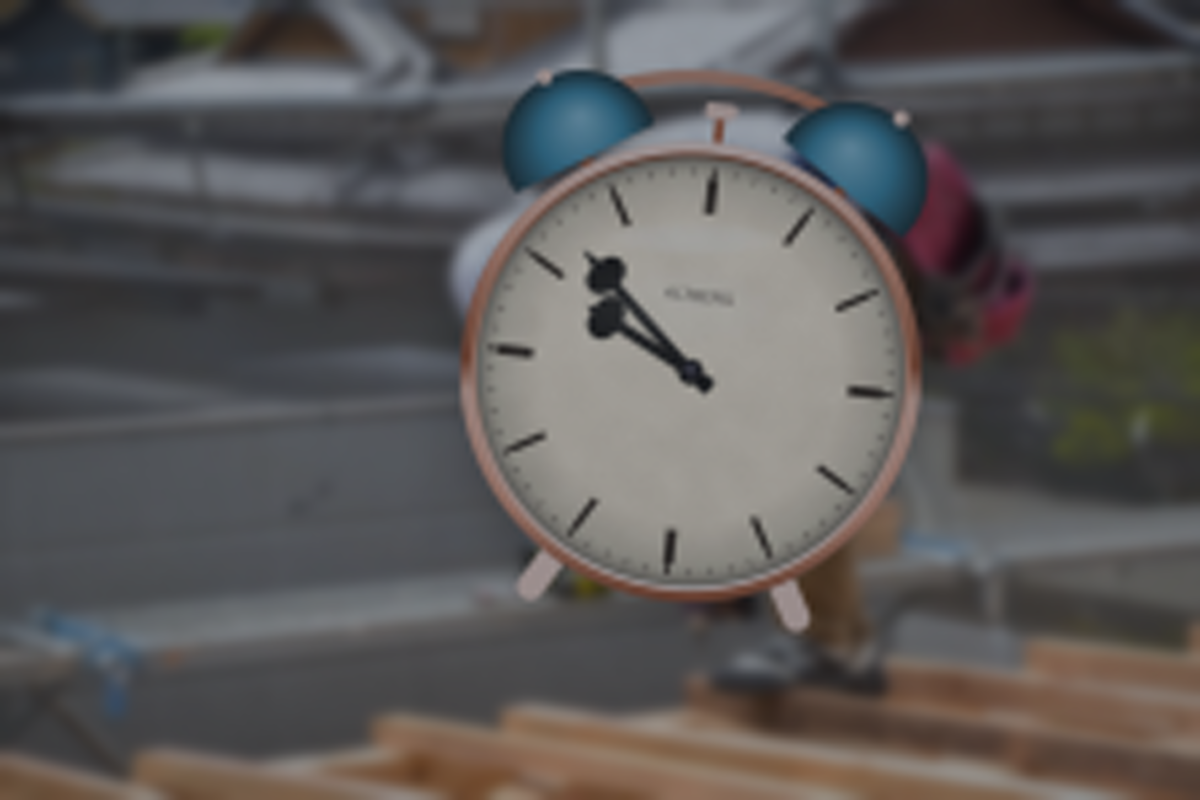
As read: 9h52
